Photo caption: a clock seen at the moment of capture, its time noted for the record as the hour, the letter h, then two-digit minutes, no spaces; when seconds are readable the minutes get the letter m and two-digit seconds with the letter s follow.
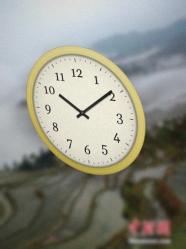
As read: 10h09
